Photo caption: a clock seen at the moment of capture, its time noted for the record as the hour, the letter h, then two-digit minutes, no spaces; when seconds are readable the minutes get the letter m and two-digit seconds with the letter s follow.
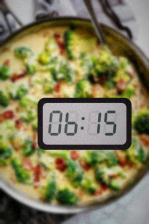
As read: 6h15
